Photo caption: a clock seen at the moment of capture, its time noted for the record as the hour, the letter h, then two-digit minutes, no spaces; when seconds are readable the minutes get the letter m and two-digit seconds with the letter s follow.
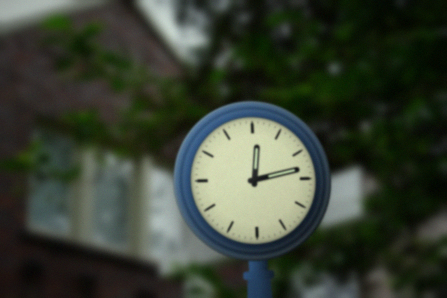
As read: 12h13
